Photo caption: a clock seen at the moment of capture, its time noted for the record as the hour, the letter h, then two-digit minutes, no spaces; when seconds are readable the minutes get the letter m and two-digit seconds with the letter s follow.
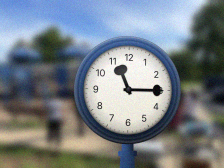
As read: 11h15
